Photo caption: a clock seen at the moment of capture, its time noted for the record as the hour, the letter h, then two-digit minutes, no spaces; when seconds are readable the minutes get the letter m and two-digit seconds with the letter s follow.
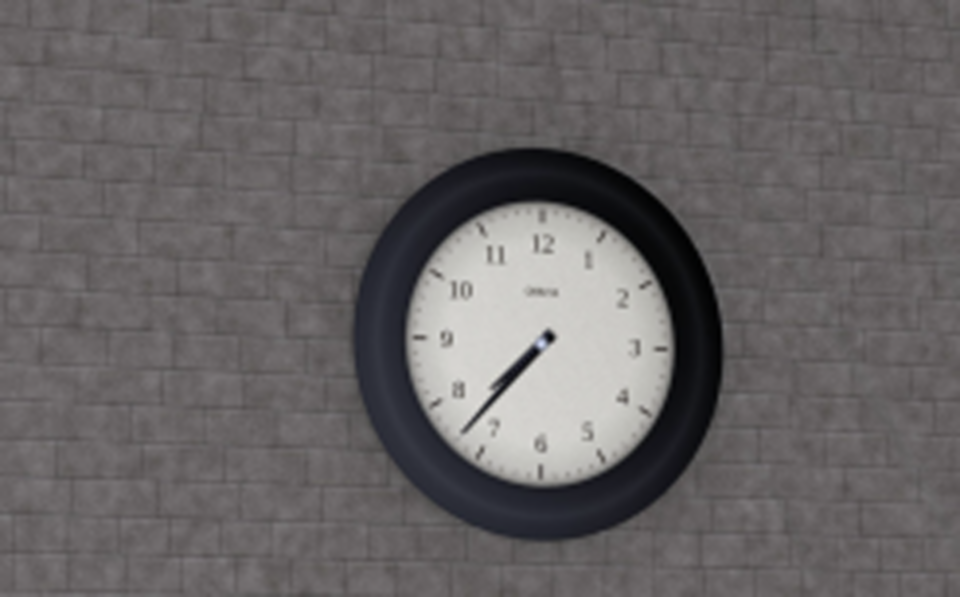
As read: 7h37
